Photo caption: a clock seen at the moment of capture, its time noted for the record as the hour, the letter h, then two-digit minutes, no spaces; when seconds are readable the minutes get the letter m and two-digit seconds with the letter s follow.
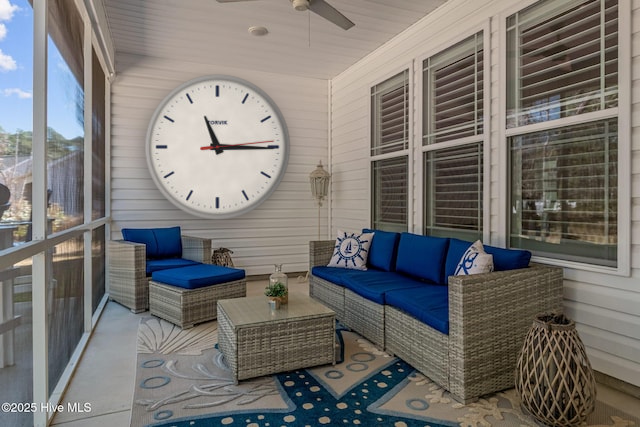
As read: 11h15m14s
